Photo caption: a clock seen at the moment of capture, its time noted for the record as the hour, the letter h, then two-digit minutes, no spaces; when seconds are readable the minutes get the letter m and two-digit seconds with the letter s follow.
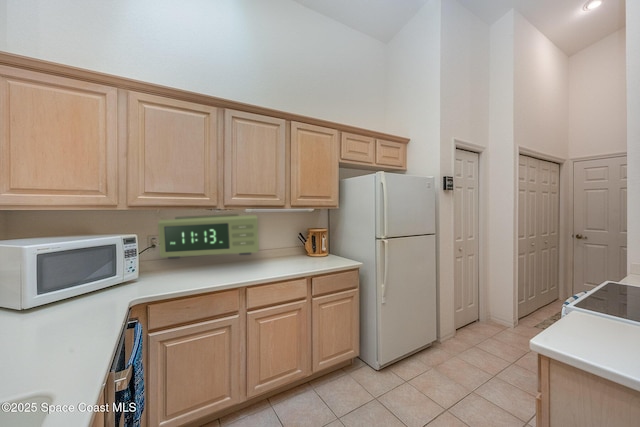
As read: 11h13
